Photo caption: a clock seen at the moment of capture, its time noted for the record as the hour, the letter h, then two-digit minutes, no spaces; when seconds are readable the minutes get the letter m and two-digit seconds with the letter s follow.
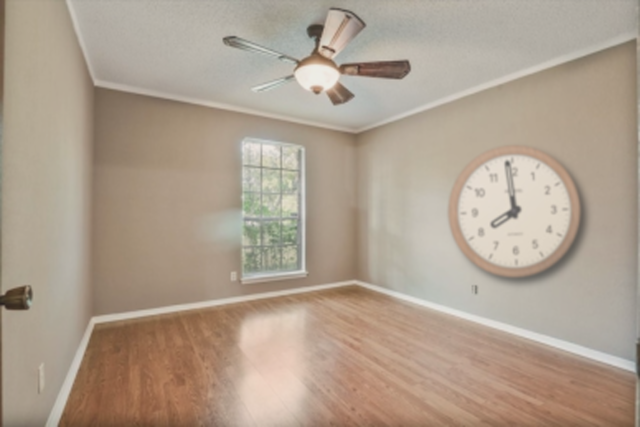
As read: 7h59
